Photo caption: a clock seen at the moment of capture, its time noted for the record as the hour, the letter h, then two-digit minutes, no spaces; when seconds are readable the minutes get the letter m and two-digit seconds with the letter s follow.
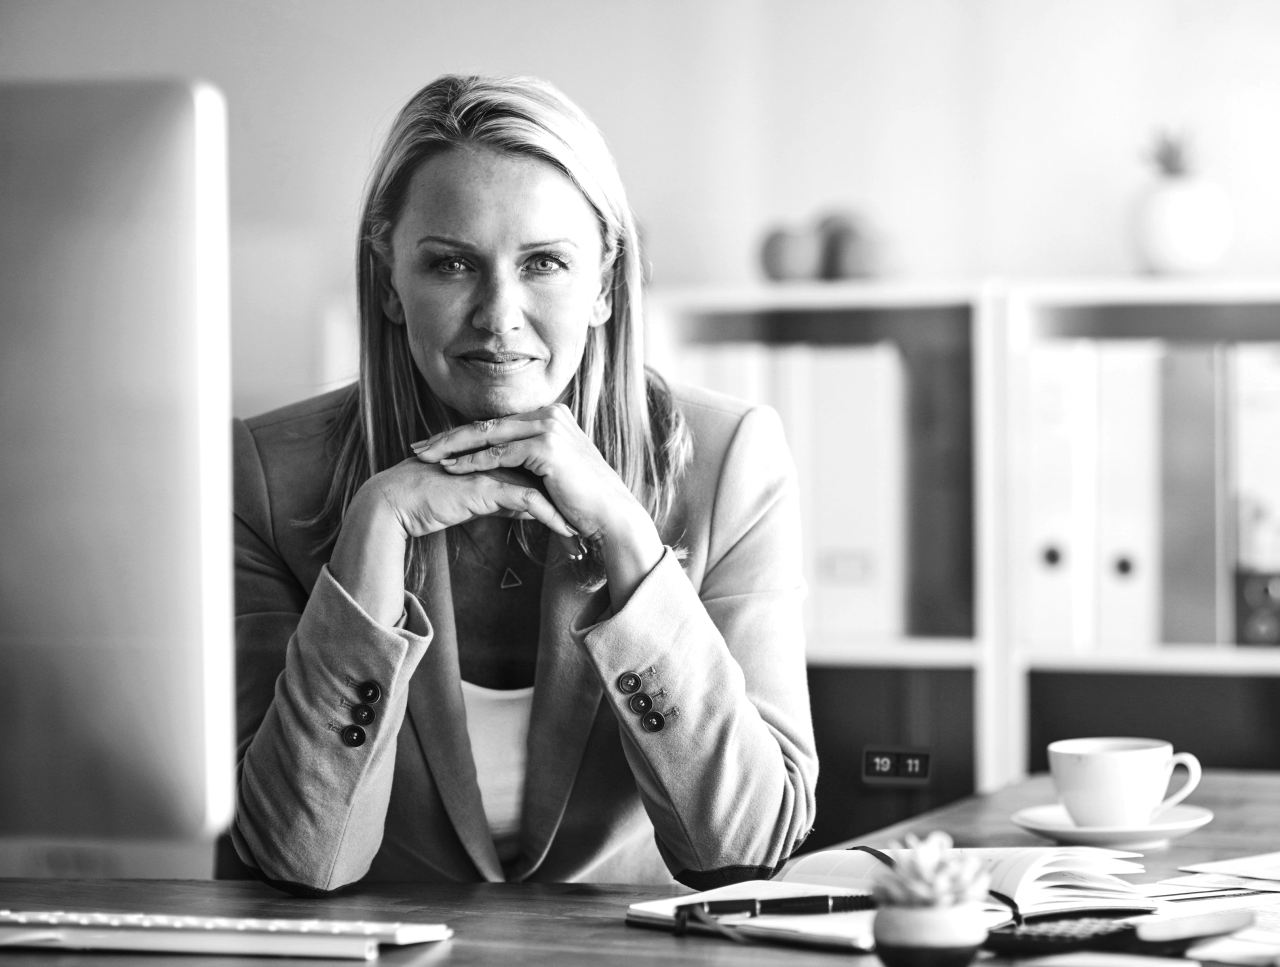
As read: 19h11
